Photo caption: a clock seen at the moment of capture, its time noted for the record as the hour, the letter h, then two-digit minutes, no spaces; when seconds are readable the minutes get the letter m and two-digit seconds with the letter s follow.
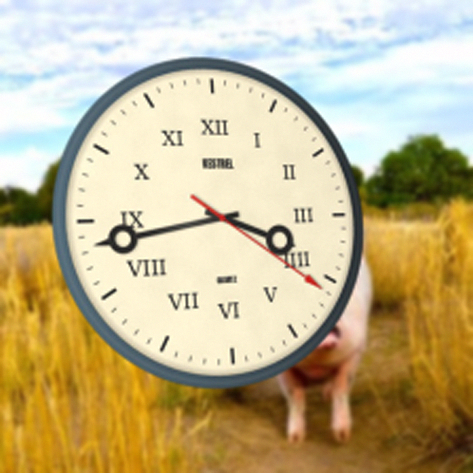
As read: 3h43m21s
